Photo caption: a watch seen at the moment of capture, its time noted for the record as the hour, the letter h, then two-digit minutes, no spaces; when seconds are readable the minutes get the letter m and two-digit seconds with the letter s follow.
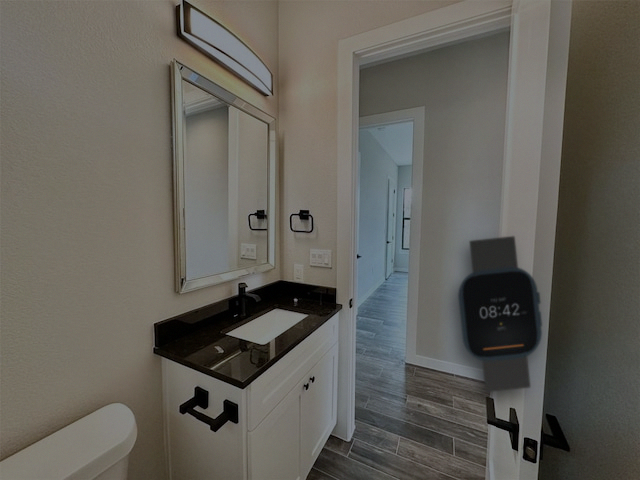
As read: 8h42
